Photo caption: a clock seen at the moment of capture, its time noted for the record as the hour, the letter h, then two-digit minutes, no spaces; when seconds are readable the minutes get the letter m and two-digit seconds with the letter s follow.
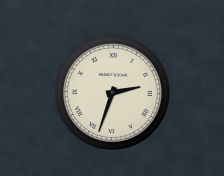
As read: 2h33
